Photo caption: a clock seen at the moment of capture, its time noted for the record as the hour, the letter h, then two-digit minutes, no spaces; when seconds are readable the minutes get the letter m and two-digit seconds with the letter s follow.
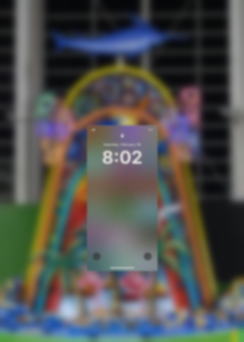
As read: 8h02
